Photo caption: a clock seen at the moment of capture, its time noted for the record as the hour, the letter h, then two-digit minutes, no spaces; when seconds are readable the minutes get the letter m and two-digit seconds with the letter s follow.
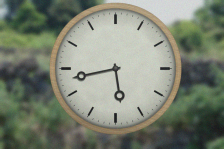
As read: 5h43
